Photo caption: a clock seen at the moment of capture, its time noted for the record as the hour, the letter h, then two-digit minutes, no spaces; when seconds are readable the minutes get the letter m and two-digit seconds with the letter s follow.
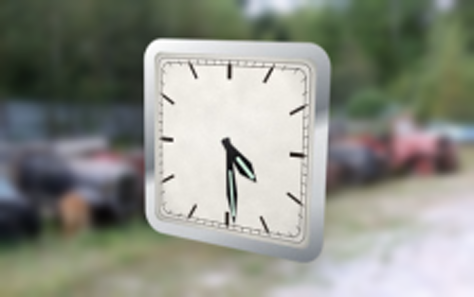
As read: 4h29
